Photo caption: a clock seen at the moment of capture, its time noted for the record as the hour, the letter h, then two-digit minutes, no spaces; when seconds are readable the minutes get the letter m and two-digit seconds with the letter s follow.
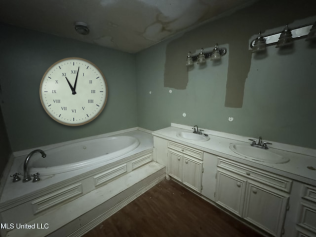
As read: 11h02
